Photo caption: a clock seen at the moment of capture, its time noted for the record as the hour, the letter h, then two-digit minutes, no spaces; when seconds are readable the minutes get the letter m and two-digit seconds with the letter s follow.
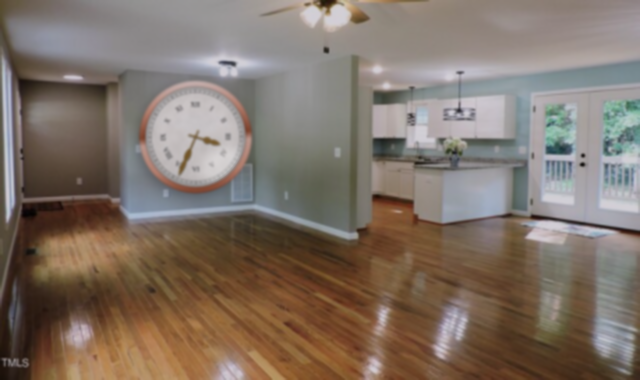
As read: 3h34
